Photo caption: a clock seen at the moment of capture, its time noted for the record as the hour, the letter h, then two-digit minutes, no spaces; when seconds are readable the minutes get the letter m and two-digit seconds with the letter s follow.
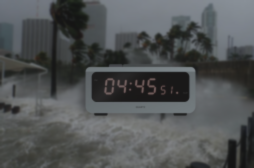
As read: 4h45m51s
